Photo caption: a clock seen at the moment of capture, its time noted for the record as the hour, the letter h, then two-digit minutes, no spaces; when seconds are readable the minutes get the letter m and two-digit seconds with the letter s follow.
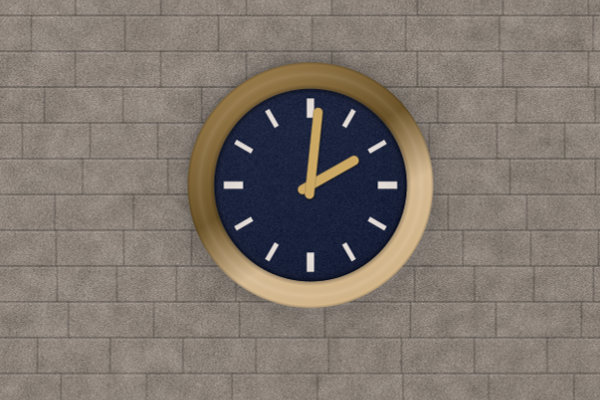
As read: 2h01
